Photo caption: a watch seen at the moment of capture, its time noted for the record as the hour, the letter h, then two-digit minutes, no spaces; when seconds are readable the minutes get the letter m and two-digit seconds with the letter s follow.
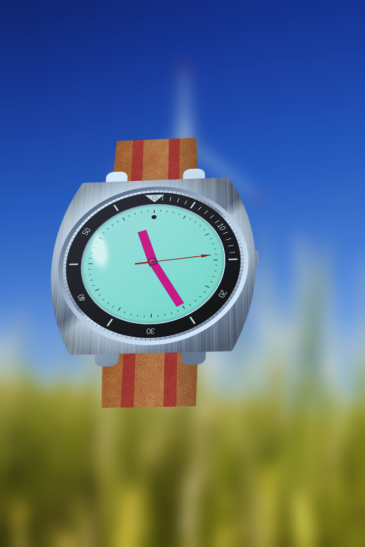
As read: 11h25m14s
